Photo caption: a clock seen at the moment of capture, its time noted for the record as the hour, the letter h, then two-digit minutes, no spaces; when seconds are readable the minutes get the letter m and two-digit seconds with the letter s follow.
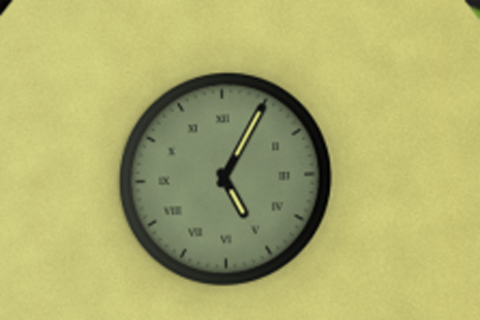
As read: 5h05
